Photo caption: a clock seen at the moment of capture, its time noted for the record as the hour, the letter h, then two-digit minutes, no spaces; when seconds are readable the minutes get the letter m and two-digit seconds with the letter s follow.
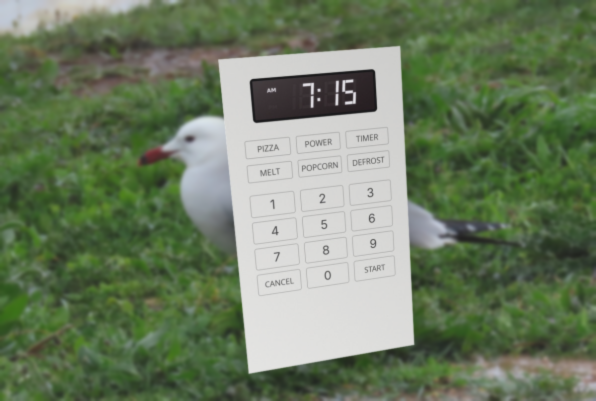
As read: 7h15
